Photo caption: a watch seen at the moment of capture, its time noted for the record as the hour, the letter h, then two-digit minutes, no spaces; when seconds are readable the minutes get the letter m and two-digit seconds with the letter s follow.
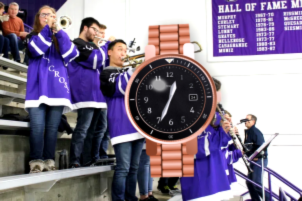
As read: 12h34
